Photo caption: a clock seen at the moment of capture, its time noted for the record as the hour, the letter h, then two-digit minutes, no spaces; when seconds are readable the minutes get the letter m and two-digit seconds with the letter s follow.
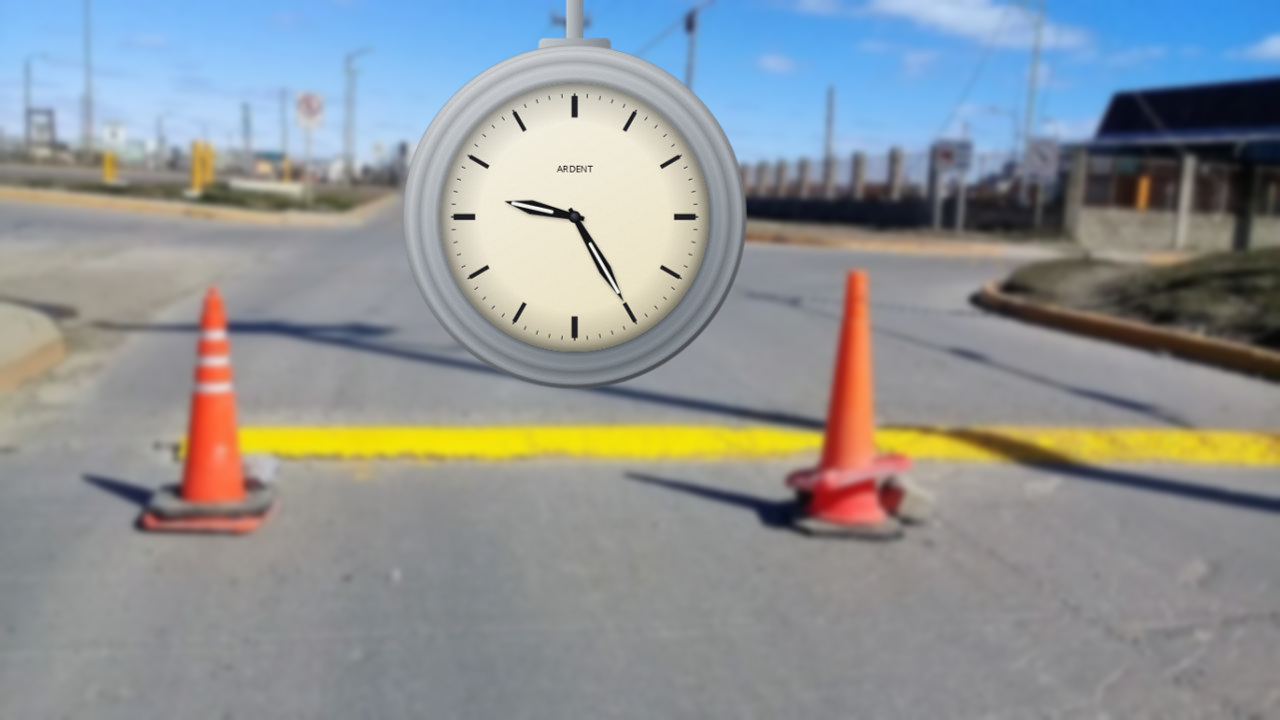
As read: 9h25
